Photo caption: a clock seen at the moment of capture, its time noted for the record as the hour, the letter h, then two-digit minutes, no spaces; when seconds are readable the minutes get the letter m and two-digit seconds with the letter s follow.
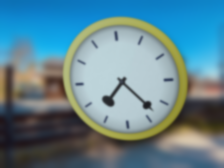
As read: 7h23
